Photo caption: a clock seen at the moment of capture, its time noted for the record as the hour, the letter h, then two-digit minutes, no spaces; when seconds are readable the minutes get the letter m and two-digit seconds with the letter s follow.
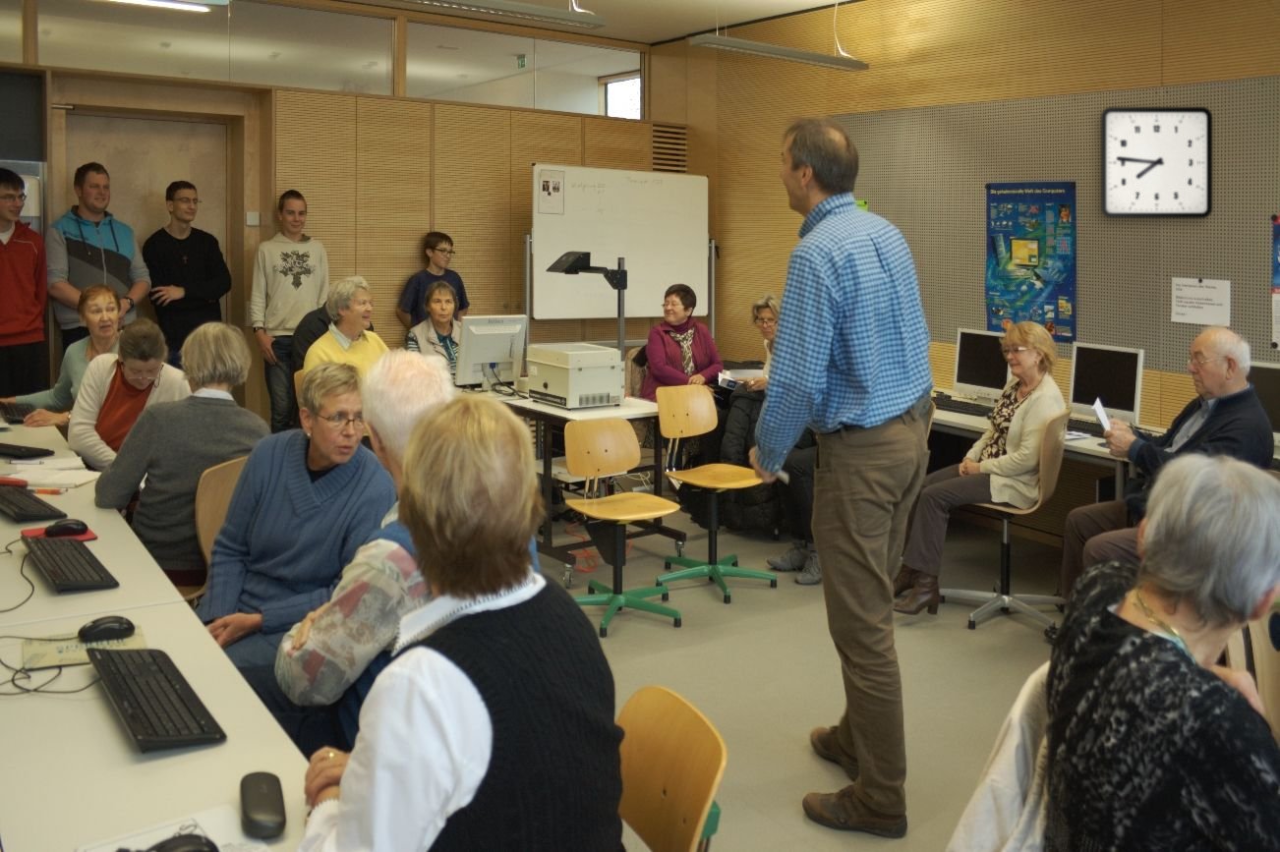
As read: 7h46
